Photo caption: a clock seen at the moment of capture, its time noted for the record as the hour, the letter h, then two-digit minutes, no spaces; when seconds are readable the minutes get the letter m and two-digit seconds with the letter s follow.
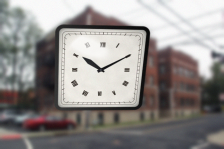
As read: 10h10
